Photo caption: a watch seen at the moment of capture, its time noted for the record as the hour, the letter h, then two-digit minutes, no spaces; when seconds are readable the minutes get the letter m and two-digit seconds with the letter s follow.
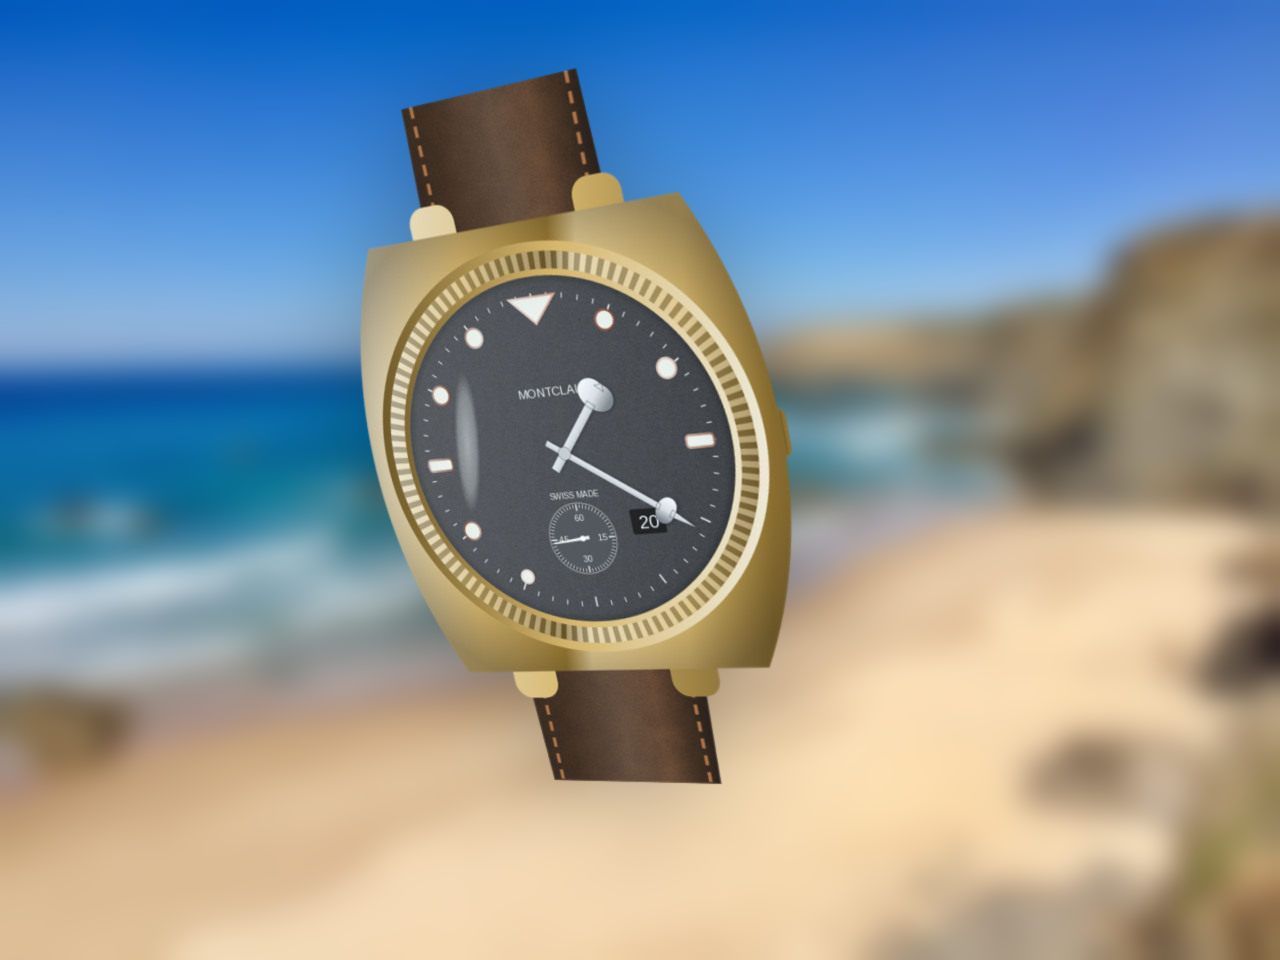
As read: 1h20m44s
